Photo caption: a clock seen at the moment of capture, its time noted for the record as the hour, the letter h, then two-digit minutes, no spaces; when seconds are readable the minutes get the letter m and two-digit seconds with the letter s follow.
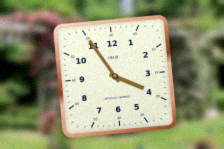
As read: 3h55
